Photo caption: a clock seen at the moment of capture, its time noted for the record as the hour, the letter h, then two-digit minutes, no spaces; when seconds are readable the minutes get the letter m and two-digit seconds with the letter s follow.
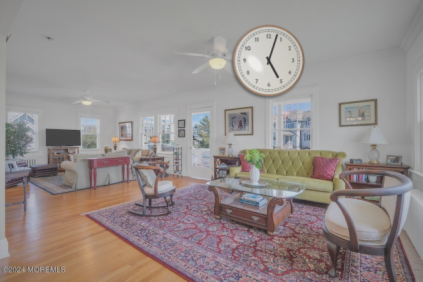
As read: 5h03
